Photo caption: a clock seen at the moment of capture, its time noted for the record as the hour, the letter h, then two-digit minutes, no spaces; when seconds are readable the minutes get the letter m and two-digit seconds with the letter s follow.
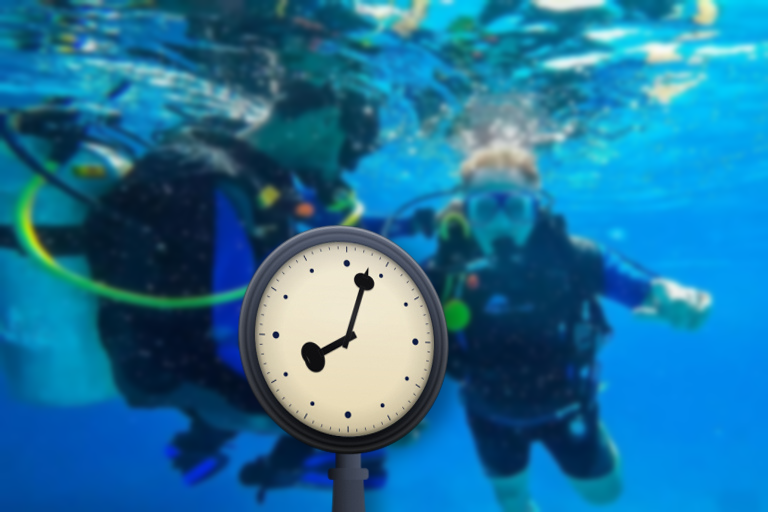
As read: 8h03
